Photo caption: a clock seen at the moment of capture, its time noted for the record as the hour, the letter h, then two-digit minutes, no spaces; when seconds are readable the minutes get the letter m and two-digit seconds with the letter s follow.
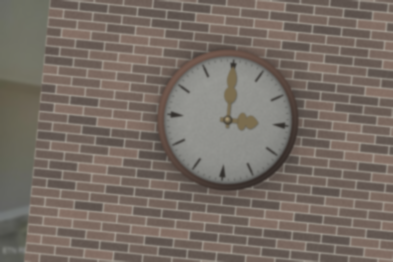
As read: 3h00
